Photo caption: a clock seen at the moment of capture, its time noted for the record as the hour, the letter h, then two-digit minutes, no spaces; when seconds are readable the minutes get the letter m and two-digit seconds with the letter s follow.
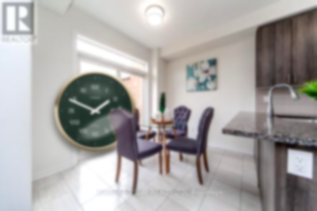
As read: 1h49
